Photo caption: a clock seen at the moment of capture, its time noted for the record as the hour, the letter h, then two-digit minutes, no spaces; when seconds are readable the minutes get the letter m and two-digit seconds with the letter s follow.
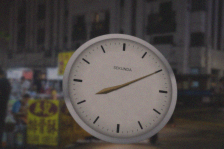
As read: 8h10
